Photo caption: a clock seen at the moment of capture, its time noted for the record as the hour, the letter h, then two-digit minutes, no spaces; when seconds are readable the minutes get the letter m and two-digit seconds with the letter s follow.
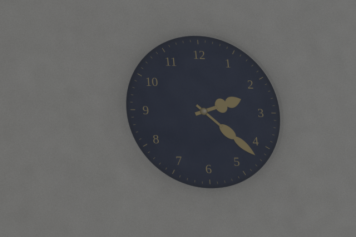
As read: 2h22
